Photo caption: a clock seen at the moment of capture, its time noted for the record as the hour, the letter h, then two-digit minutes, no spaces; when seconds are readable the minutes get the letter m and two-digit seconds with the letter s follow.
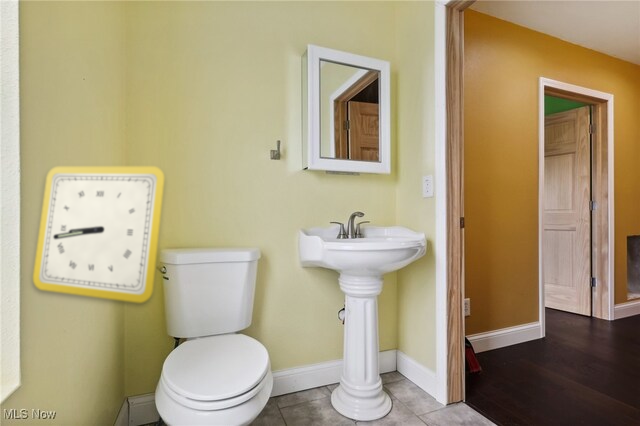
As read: 8h43
